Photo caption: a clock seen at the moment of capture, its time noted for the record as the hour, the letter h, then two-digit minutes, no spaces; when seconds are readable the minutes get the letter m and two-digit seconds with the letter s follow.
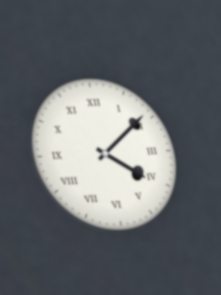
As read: 4h09
